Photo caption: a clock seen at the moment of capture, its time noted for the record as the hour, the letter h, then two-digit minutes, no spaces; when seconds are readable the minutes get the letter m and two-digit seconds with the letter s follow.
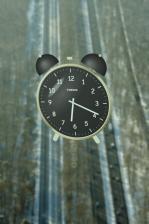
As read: 6h19
